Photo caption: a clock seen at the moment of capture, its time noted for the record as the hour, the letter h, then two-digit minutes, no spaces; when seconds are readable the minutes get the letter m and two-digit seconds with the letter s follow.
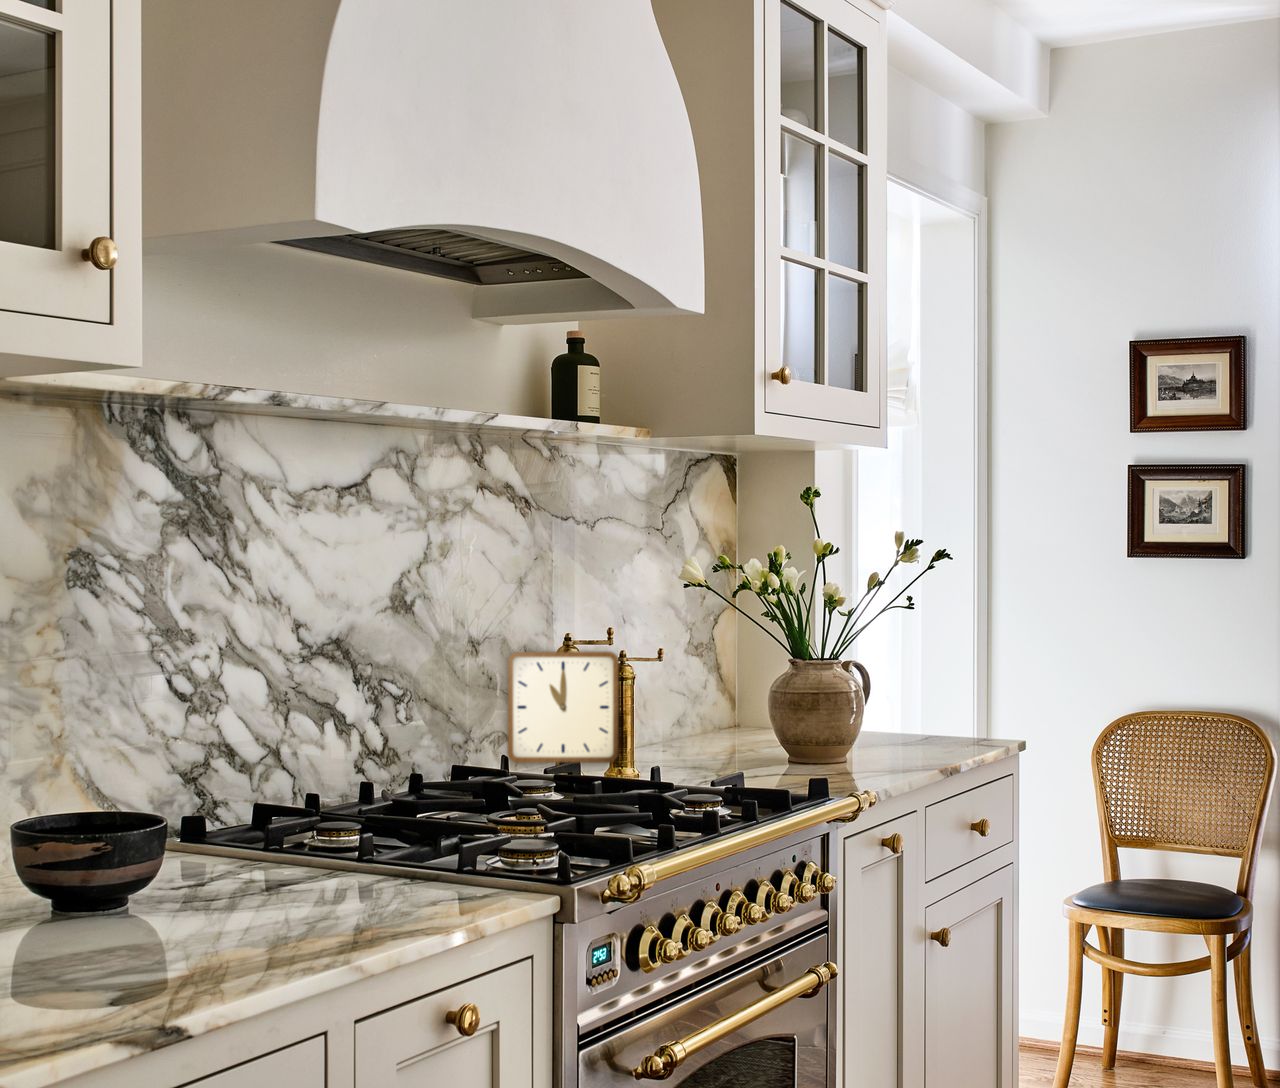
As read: 11h00
